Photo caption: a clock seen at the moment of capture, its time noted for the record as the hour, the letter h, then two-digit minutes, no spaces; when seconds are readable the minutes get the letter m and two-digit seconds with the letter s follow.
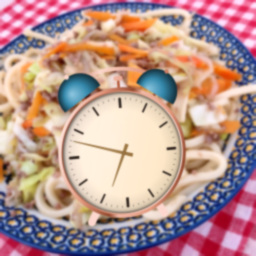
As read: 6h48
